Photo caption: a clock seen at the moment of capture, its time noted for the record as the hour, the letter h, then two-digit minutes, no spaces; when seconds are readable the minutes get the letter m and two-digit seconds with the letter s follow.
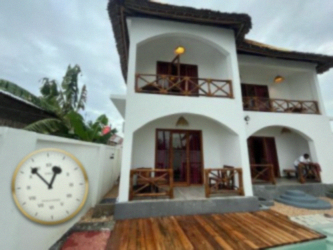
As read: 12h53
